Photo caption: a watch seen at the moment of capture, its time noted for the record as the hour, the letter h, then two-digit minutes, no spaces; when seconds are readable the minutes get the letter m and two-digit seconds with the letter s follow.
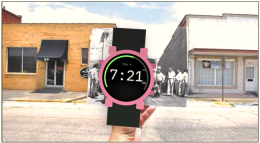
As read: 7h21
